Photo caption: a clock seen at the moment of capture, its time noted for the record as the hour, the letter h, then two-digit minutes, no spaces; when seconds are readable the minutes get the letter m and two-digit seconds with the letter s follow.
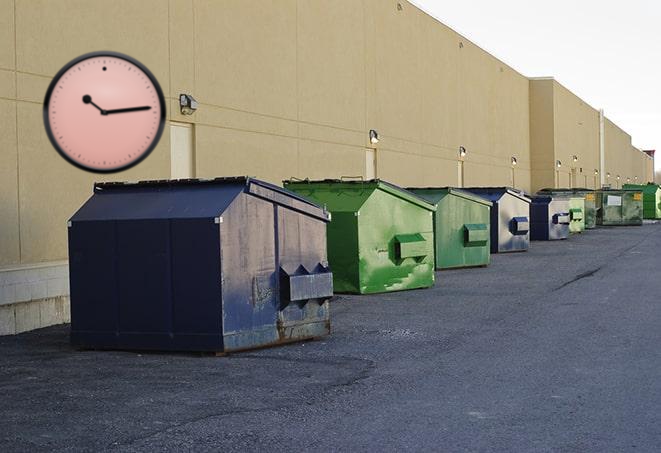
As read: 10h14
